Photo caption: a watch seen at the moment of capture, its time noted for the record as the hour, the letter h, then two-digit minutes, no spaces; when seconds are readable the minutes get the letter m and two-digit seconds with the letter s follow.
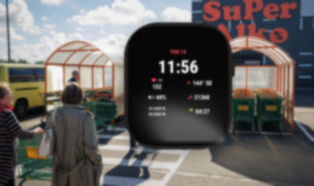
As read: 11h56
